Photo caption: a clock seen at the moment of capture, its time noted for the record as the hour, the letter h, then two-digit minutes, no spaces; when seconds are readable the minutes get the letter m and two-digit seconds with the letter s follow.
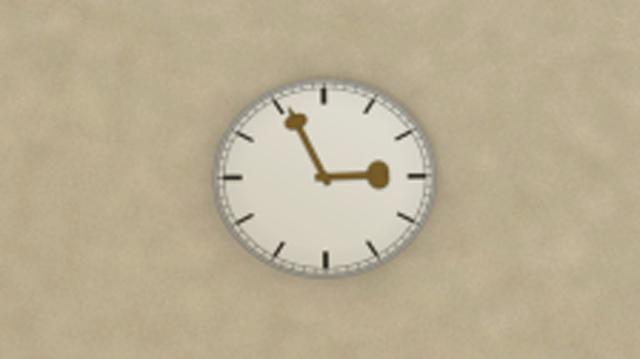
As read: 2h56
